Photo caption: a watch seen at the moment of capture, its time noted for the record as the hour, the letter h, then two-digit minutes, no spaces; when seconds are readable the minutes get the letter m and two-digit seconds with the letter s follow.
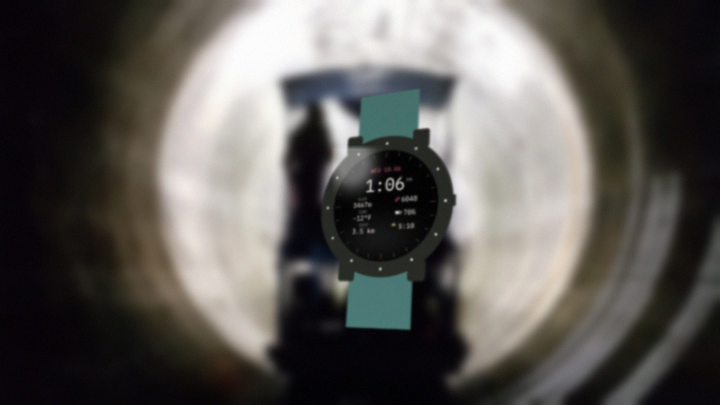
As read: 1h06
